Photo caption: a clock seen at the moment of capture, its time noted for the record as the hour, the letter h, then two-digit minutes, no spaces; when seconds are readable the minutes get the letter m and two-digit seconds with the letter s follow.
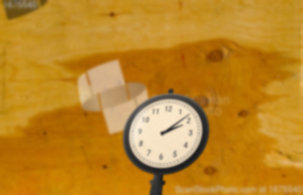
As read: 2h08
